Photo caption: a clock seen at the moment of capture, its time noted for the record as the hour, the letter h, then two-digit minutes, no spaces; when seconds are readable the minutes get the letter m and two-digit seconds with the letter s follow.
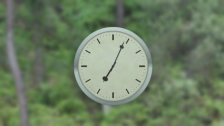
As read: 7h04
